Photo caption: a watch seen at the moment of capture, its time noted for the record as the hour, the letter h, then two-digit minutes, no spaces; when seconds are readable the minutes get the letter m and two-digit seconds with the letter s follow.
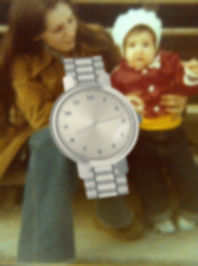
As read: 8h13
